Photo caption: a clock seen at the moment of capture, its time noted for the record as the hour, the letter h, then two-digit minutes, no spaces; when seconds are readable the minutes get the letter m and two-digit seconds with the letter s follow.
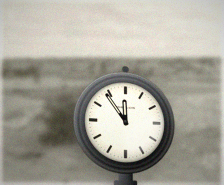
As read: 11h54
